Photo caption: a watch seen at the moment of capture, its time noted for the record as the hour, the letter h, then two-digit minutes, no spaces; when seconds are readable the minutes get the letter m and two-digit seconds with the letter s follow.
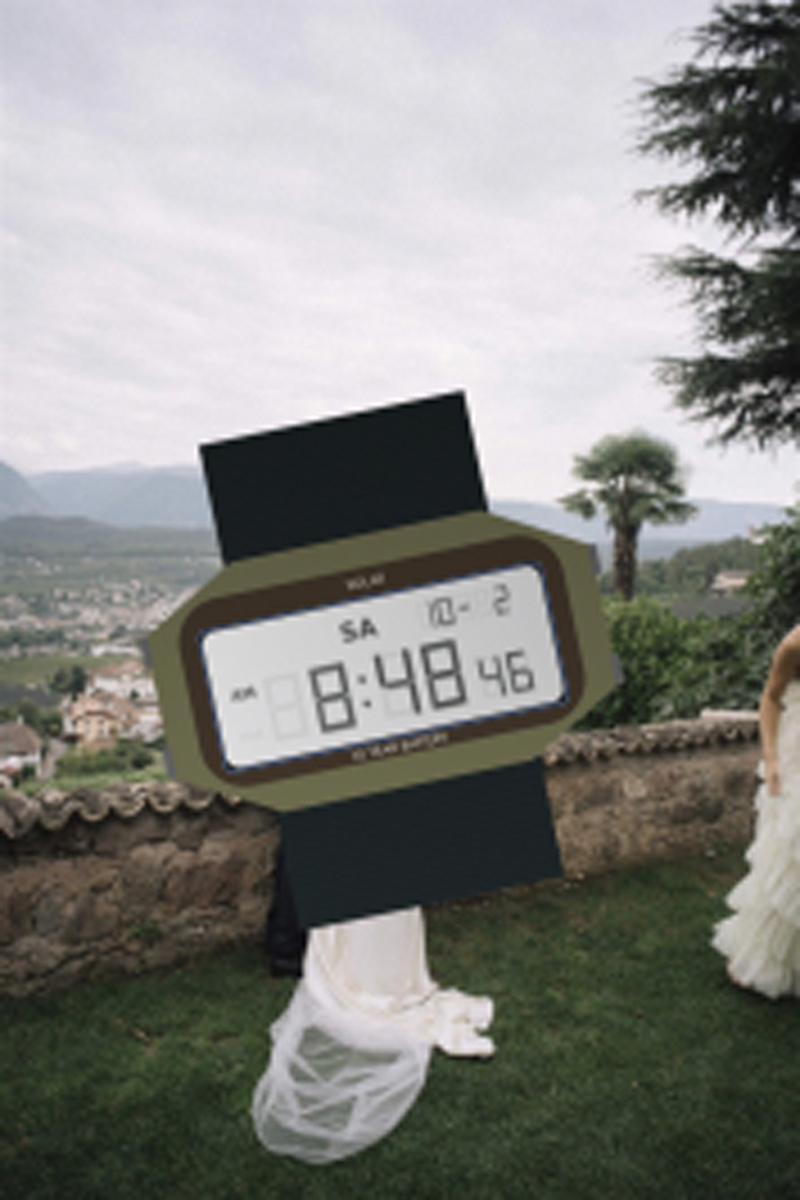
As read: 8h48m46s
